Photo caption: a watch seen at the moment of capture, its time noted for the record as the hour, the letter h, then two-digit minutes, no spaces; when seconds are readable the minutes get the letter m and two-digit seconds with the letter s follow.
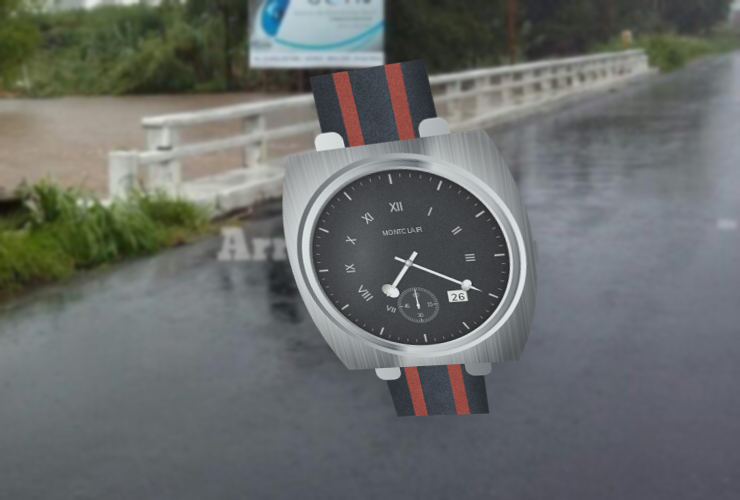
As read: 7h20
